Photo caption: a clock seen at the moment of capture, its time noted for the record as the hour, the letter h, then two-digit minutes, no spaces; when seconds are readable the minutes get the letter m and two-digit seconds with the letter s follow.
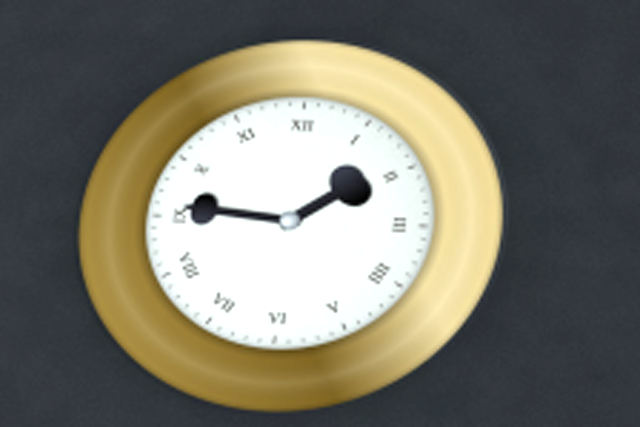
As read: 1h46
